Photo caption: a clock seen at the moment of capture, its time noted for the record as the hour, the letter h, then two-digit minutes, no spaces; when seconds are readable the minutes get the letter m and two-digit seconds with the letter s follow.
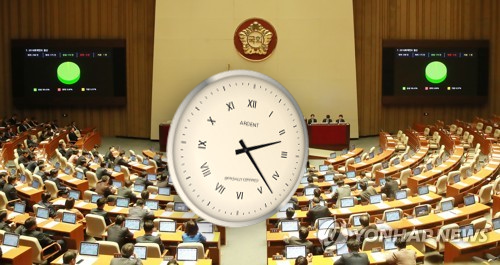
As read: 2h23
